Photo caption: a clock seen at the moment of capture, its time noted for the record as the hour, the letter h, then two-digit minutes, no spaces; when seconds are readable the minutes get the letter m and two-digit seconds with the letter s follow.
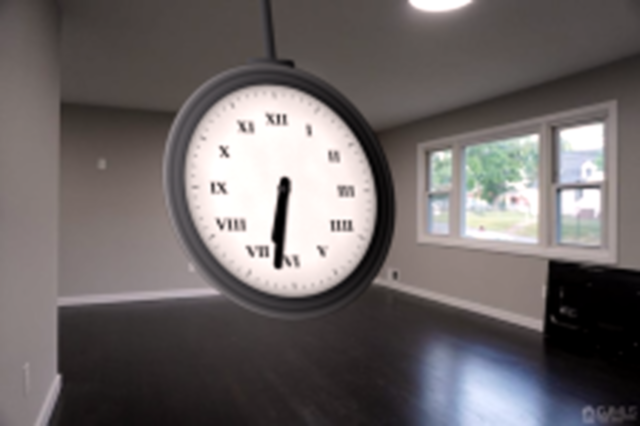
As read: 6h32
